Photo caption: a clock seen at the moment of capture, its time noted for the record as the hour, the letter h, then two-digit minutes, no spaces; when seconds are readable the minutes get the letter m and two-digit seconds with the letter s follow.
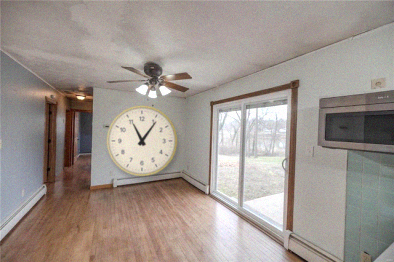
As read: 11h06
